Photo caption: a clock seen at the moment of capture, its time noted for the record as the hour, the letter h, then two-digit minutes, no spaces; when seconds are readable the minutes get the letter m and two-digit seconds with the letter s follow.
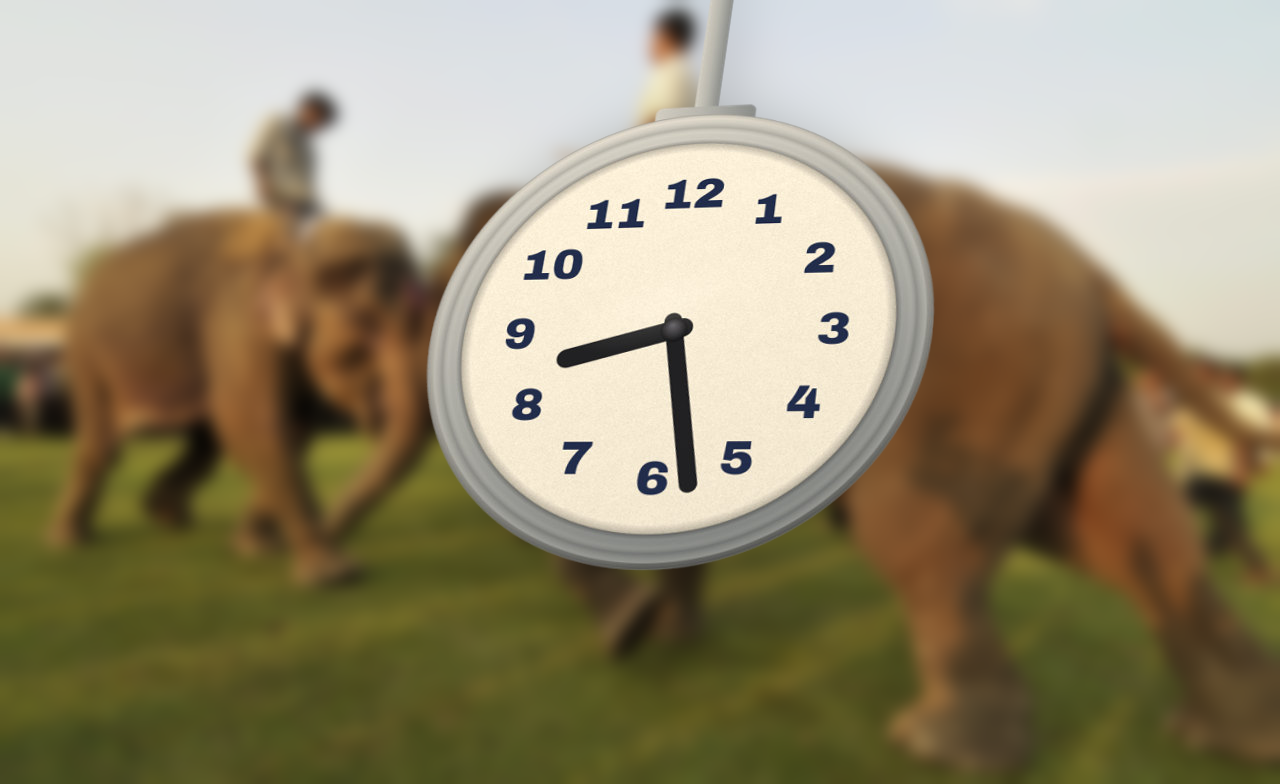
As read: 8h28
